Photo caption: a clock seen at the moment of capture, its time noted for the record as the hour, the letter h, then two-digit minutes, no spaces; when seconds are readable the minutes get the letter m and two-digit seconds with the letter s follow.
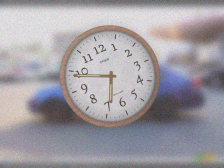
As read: 6h49
